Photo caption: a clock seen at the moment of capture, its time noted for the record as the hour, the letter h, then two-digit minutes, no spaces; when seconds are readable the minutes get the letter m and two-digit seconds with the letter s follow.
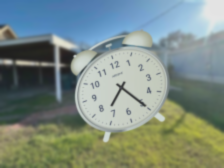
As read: 7h25
